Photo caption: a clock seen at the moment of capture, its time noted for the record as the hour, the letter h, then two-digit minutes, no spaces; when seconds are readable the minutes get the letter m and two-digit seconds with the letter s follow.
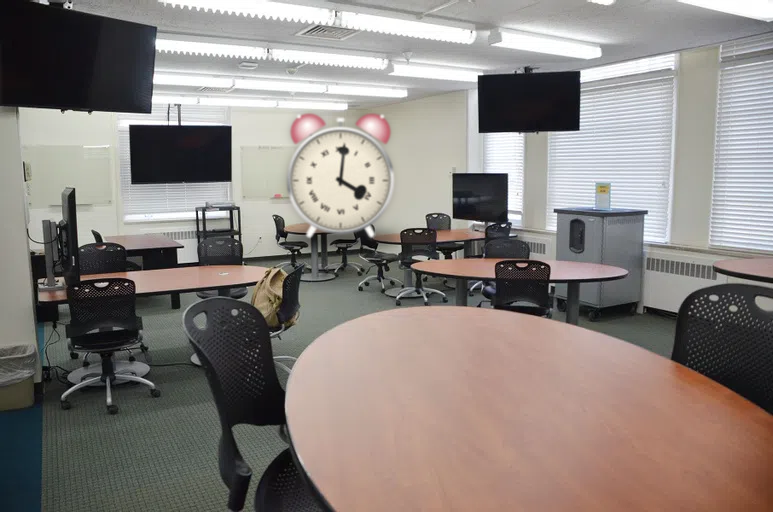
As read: 4h01
